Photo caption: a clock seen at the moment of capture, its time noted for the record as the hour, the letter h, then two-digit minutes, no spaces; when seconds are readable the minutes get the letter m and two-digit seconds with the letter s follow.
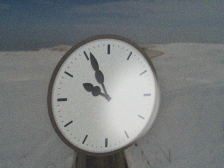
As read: 9h56
